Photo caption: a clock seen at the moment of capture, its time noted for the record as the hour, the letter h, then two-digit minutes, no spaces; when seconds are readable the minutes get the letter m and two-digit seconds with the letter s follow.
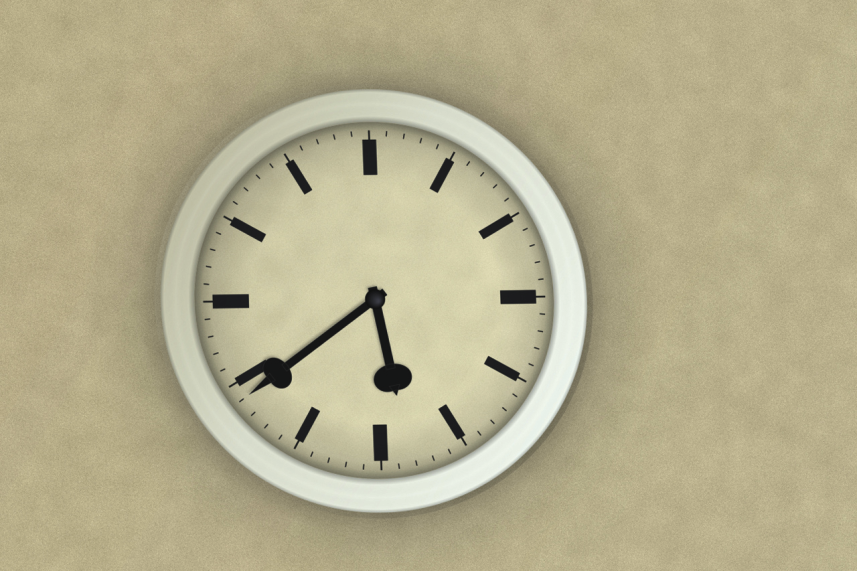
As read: 5h39
